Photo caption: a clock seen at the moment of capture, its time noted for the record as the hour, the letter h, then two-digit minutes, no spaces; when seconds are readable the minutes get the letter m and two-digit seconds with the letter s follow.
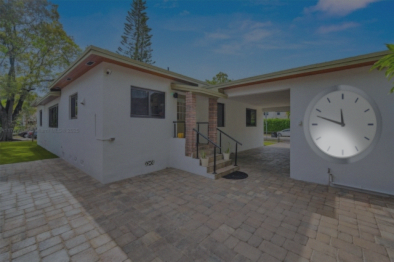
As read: 11h48
